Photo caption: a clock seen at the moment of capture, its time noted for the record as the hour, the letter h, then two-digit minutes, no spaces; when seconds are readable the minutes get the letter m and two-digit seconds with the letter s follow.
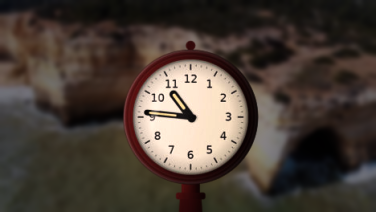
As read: 10h46
